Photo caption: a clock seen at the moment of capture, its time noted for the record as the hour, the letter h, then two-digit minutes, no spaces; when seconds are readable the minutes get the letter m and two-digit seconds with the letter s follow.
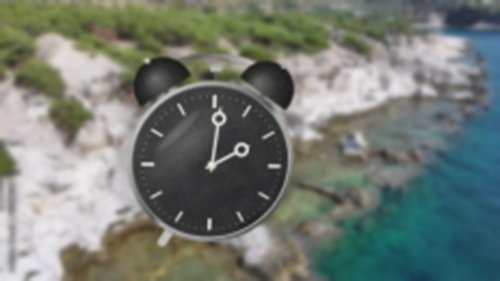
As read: 2h01
